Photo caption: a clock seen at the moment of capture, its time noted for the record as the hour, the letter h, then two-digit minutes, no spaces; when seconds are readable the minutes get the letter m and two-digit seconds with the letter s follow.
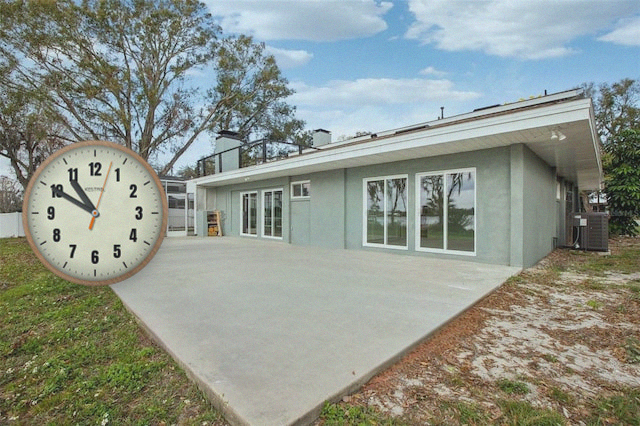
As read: 10h50m03s
